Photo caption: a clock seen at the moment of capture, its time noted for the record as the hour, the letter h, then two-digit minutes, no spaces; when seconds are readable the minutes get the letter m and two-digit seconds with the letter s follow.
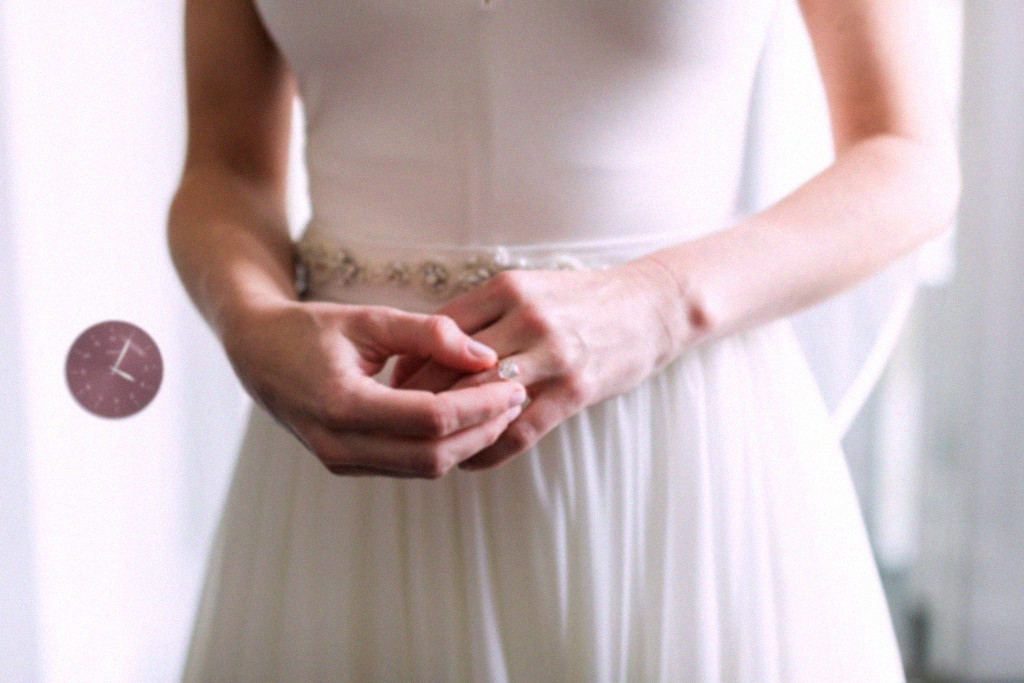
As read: 4h05
